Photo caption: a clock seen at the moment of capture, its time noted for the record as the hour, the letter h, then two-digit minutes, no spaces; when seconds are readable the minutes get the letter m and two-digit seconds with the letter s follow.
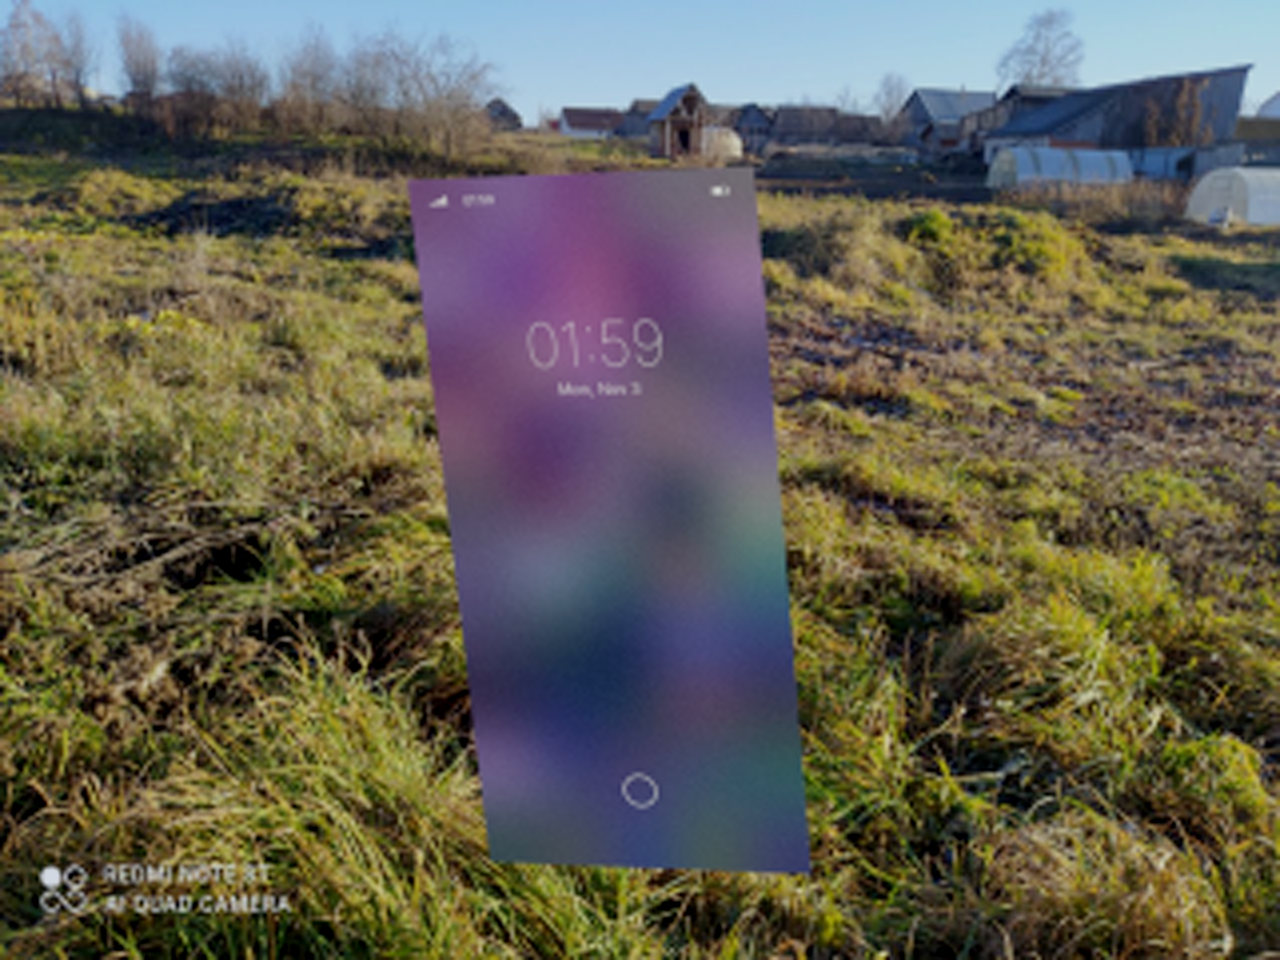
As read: 1h59
